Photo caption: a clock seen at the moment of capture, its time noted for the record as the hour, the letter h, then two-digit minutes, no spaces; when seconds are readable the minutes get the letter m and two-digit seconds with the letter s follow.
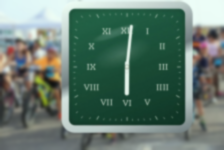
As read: 6h01
